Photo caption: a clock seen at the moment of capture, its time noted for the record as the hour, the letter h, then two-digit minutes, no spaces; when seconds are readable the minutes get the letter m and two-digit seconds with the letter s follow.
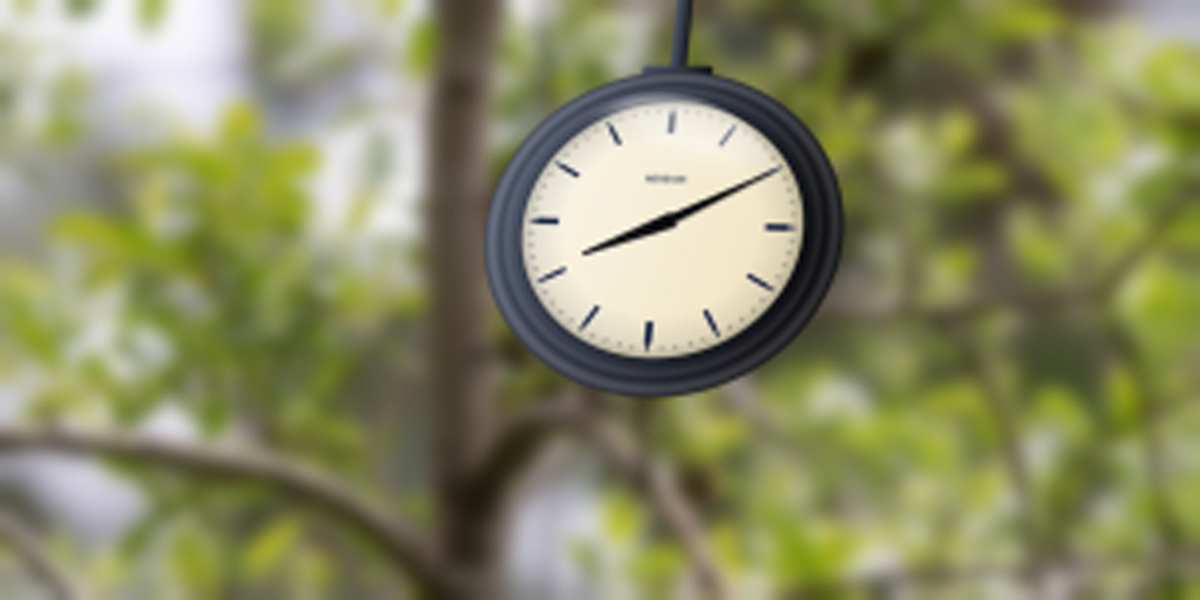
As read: 8h10
